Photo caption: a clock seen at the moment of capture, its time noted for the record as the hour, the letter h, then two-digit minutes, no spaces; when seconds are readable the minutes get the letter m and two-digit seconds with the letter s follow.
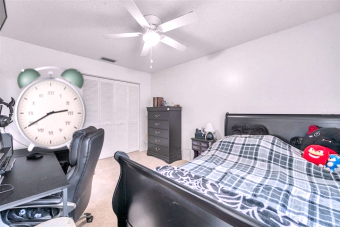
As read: 2h40
